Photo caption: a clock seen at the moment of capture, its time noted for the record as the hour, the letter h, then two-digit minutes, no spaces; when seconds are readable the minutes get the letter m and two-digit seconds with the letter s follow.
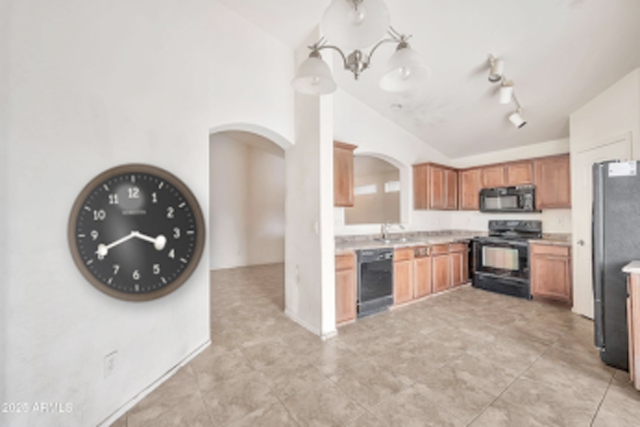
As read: 3h41
